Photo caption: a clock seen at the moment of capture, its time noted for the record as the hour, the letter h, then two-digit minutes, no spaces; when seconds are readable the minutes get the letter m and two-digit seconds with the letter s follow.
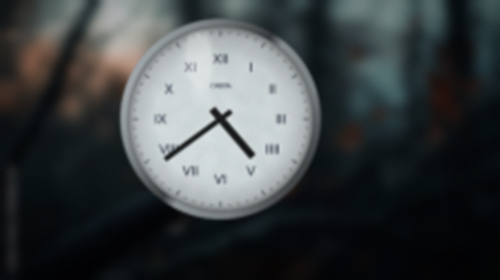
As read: 4h39
